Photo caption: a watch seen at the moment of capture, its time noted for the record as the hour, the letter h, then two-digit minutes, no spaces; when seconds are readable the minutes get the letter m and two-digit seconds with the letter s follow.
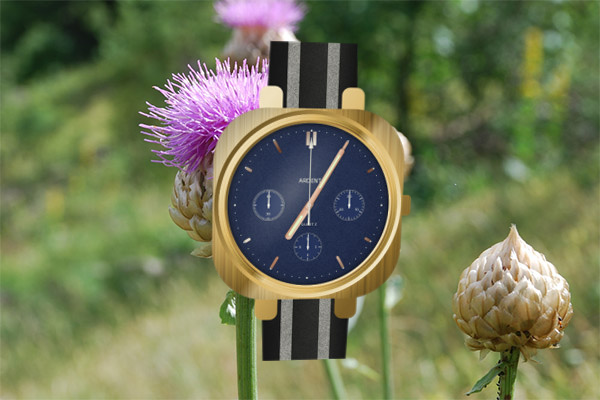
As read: 7h05
